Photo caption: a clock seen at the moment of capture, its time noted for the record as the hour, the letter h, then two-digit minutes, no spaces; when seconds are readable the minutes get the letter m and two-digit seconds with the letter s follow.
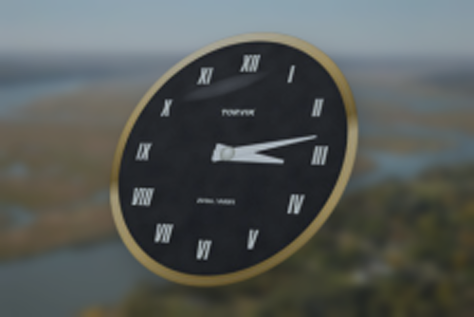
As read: 3h13
